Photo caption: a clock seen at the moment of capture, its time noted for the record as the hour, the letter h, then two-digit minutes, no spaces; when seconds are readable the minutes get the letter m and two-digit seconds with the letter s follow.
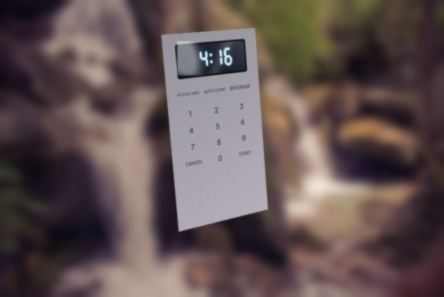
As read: 4h16
